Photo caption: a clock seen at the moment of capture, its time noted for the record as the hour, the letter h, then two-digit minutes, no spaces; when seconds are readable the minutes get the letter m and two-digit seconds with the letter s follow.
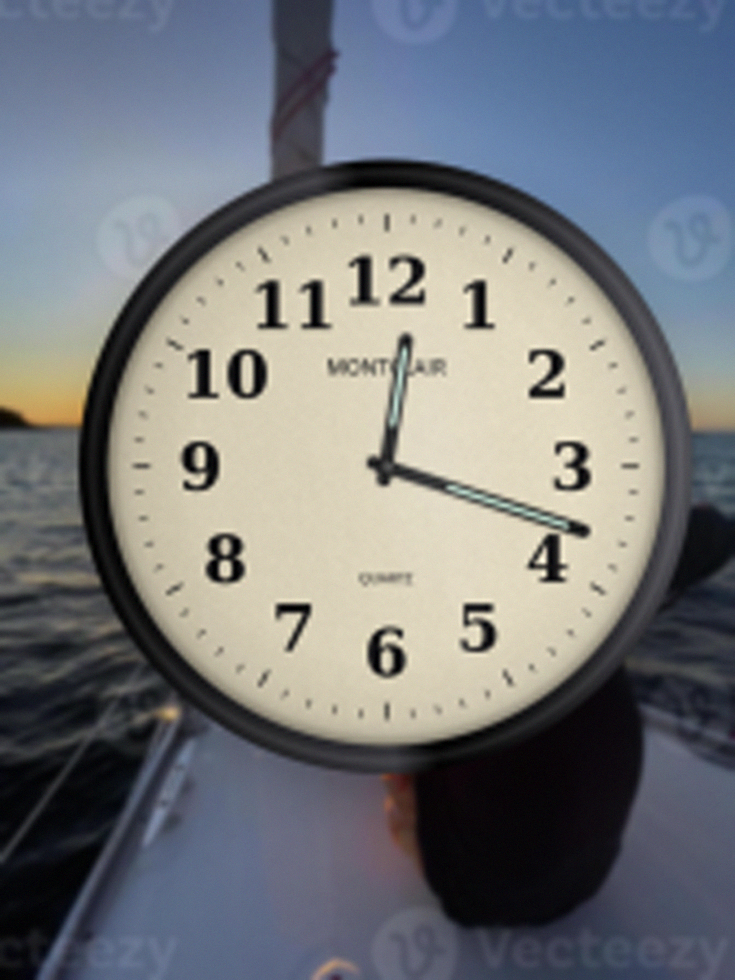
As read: 12h18
